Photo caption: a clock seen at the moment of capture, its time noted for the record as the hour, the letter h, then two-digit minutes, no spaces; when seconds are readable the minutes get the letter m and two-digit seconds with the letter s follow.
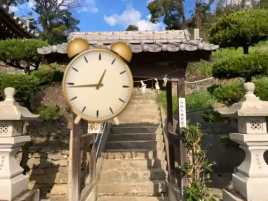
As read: 12h44
